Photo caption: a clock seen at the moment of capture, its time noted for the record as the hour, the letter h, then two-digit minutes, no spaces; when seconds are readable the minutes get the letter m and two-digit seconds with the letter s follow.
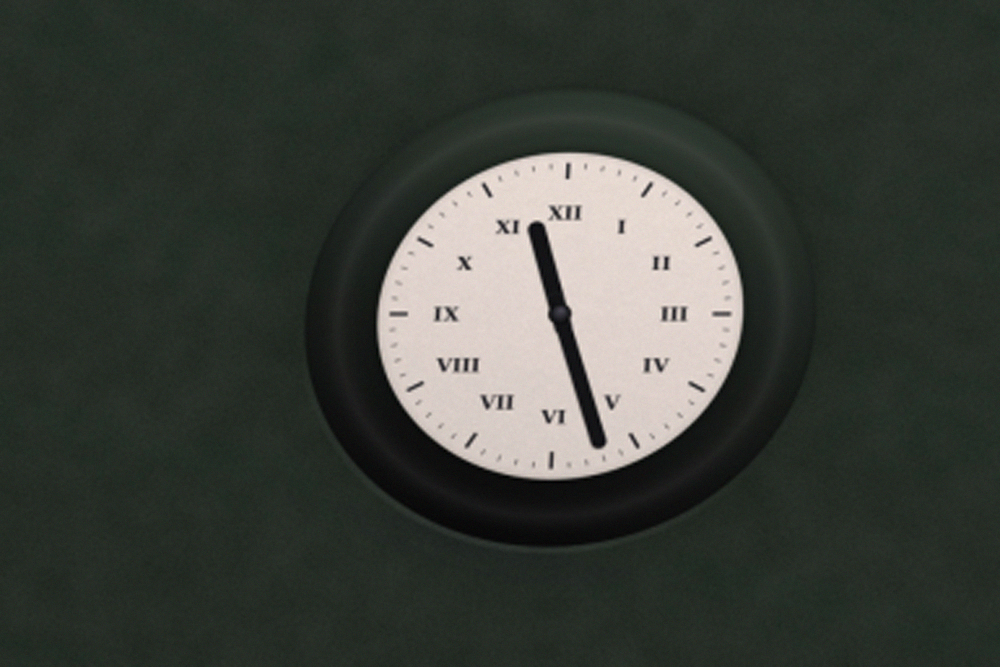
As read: 11h27
